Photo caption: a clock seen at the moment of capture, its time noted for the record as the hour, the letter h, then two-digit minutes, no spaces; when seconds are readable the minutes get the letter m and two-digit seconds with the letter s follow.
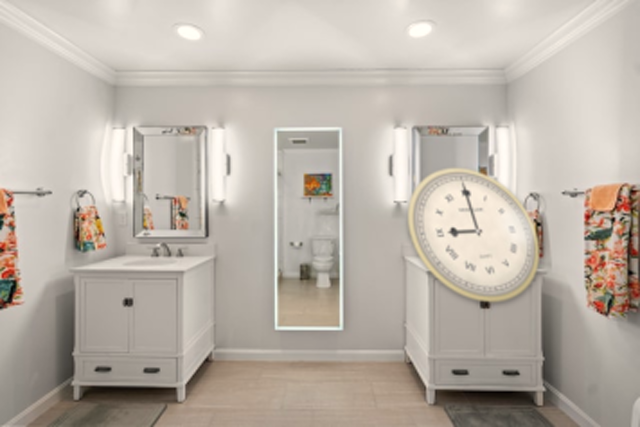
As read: 9h00
